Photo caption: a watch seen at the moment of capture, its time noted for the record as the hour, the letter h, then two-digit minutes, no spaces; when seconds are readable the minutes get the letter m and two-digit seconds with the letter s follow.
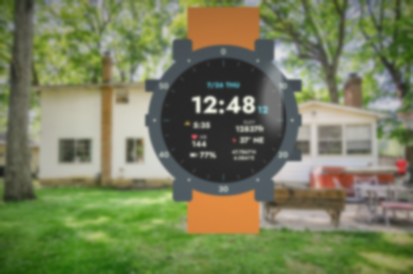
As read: 12h48
